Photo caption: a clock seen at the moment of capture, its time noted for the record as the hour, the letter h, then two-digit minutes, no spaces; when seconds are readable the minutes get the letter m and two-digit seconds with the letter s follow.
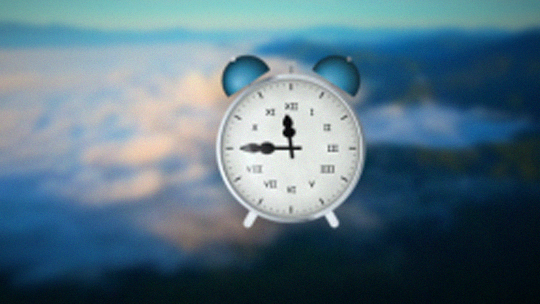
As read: 11h45
